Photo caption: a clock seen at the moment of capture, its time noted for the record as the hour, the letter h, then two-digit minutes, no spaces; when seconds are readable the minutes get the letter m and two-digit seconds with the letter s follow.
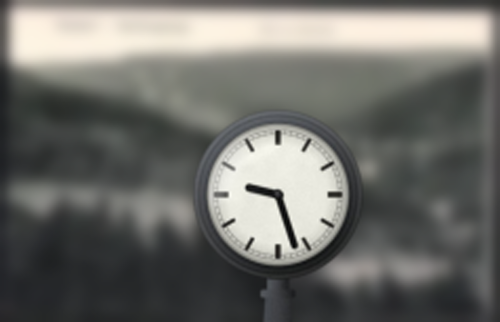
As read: 9h27
